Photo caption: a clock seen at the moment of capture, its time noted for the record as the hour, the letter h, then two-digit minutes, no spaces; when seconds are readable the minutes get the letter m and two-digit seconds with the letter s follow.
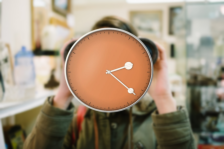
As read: 2h22
